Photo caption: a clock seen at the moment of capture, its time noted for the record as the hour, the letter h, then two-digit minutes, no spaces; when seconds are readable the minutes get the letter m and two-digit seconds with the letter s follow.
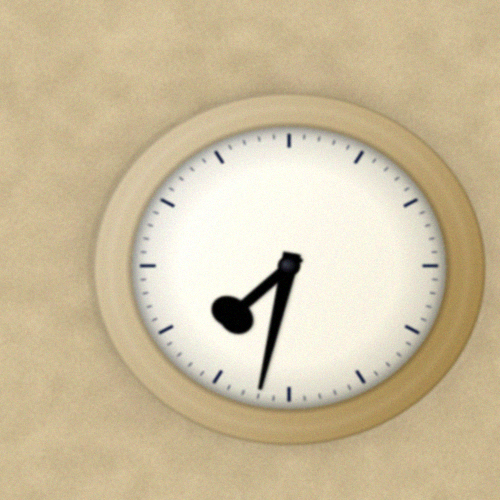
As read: 7h32
